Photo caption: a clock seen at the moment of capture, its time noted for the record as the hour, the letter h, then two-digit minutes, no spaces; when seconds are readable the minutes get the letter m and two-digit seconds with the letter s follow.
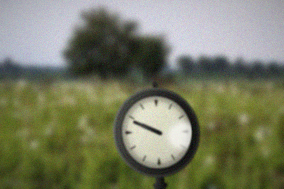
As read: 9h49
